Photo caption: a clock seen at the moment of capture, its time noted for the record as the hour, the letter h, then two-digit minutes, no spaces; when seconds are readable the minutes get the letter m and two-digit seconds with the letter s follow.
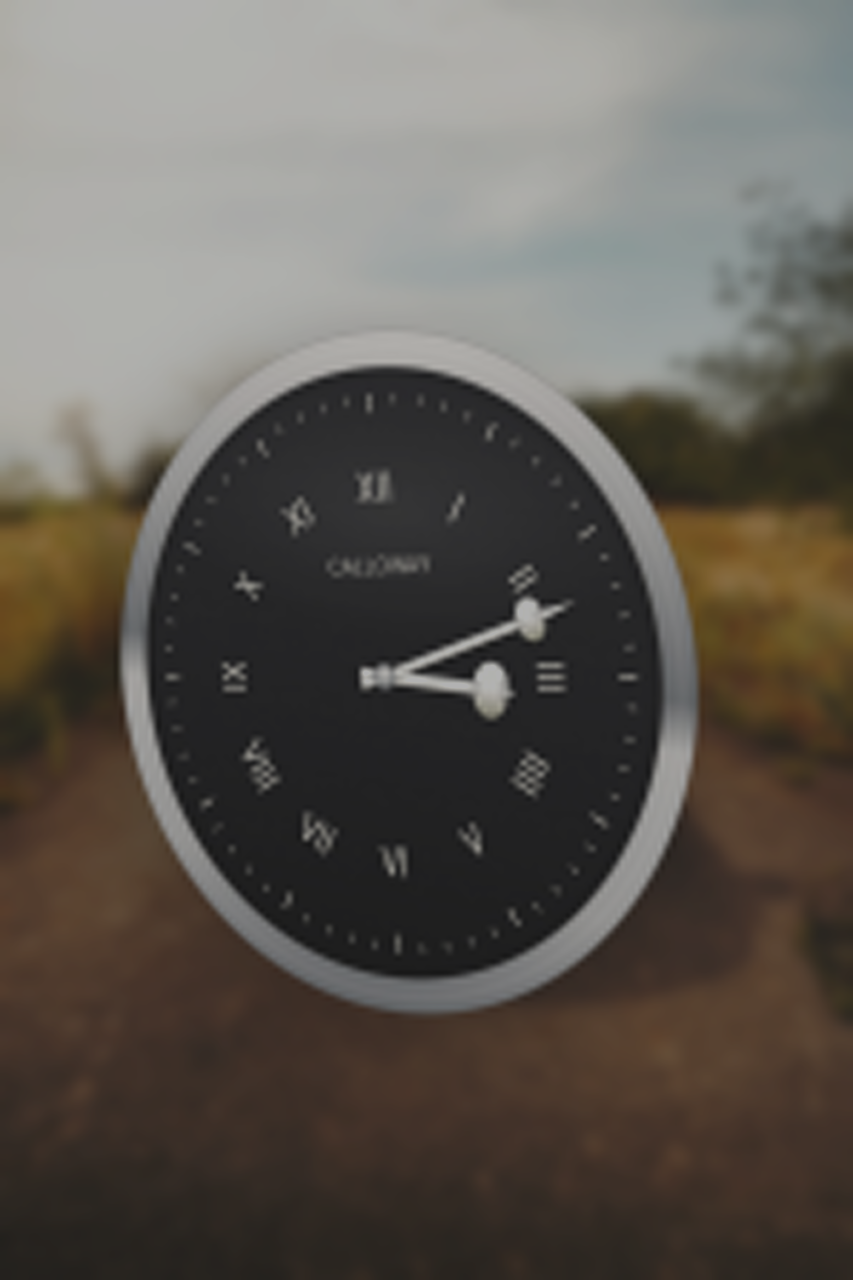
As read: 3h12
